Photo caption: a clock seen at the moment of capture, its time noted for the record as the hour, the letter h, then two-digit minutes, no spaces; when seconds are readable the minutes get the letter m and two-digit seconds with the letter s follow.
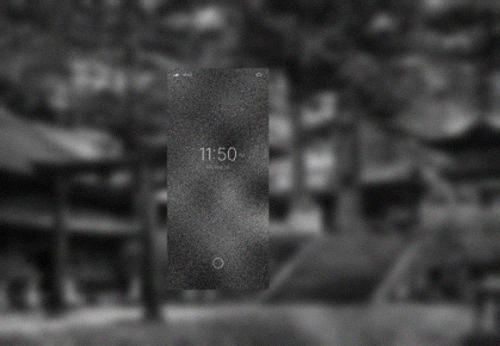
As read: 11h50
